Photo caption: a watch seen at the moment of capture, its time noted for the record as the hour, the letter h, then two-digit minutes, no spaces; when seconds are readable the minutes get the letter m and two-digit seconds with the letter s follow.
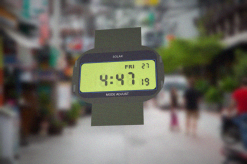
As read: 4h47m19s
